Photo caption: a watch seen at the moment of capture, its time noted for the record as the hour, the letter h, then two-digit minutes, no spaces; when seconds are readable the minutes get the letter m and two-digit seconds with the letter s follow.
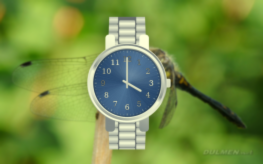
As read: 4h00
